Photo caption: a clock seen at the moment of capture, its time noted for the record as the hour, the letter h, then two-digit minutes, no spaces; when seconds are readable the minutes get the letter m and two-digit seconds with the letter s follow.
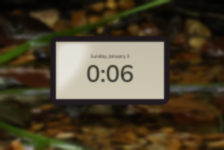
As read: 0h06
